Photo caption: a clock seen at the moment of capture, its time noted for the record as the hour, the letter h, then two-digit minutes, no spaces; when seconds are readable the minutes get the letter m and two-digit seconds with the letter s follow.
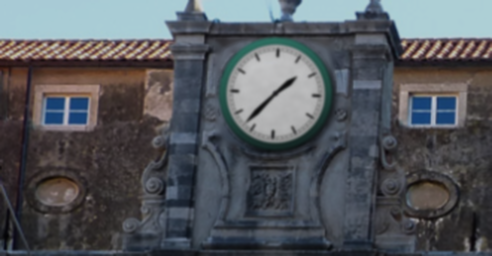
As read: 1h37
